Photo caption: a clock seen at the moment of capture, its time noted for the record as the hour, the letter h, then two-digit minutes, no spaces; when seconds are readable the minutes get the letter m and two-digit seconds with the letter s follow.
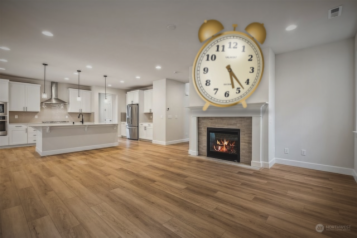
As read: 5h23
